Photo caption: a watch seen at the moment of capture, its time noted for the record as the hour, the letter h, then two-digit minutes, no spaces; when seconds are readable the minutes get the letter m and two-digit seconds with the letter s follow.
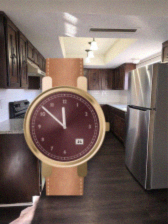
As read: 11h52
